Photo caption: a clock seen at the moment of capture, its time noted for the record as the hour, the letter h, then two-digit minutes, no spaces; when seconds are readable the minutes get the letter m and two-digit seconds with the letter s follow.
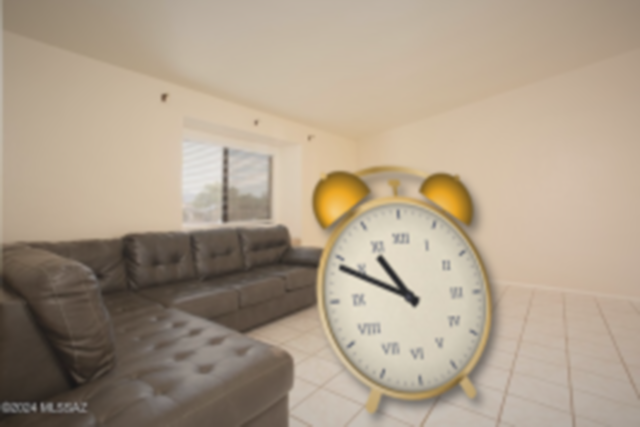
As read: 10h49
